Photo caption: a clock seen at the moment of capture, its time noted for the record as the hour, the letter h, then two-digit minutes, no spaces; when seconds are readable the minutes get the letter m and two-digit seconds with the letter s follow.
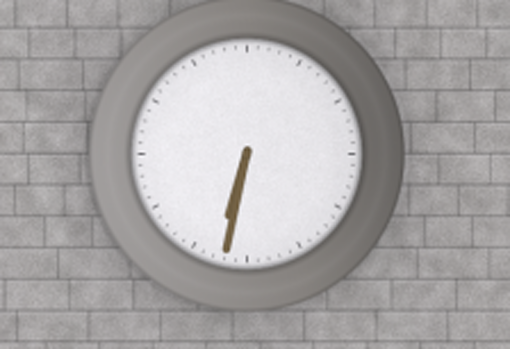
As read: 6h32
